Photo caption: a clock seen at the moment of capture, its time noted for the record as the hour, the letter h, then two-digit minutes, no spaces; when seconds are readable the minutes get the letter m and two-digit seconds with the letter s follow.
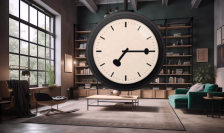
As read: 7h15
